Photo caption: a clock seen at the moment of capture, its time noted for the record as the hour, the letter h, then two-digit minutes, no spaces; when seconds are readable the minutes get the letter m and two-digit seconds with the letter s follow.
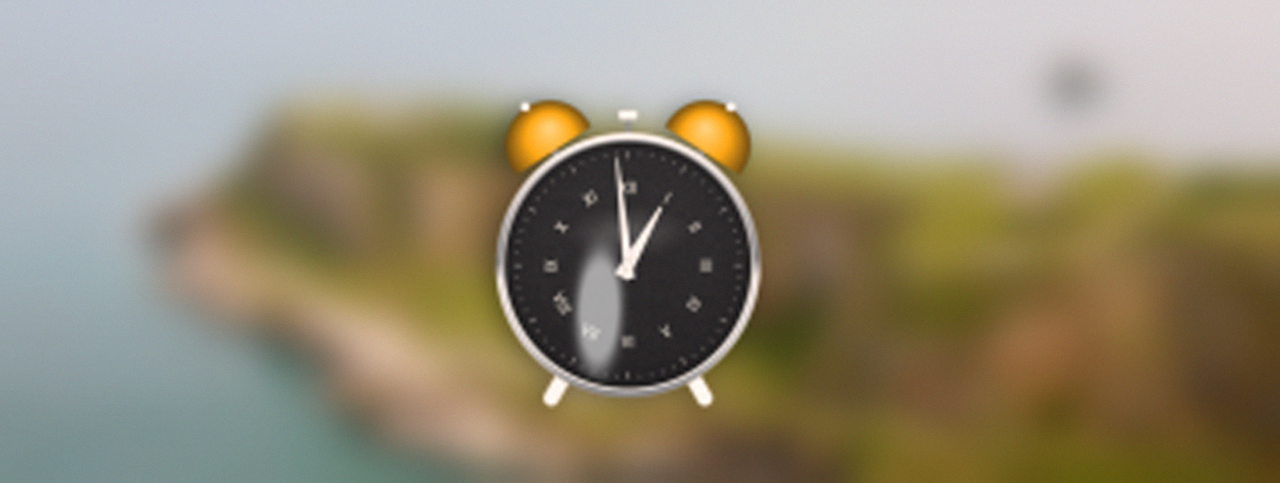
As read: 12h59
